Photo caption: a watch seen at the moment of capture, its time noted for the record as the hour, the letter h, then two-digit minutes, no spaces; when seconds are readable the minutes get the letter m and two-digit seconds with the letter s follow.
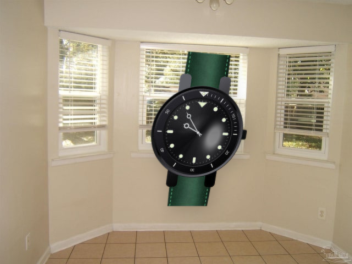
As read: 9h54
